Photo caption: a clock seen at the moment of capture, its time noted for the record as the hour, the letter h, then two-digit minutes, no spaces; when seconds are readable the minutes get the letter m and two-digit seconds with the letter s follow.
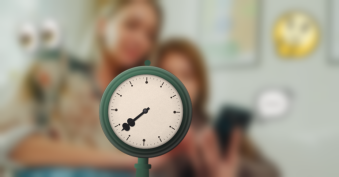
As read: 7h38
